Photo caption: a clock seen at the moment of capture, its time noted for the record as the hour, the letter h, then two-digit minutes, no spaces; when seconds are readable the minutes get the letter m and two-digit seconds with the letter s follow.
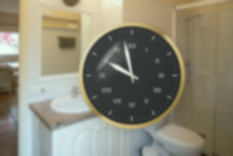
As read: 9h58
